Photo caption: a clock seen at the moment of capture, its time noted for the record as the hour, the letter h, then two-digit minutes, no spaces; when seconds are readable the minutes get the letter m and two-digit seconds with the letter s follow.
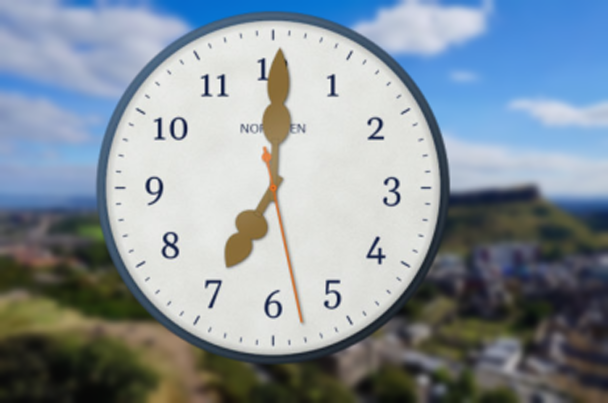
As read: 7h00m28s
